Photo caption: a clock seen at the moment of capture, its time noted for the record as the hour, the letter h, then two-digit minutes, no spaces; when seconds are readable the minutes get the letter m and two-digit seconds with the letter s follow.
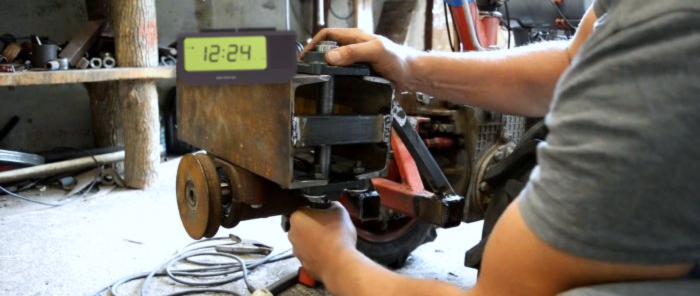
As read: 12h24
